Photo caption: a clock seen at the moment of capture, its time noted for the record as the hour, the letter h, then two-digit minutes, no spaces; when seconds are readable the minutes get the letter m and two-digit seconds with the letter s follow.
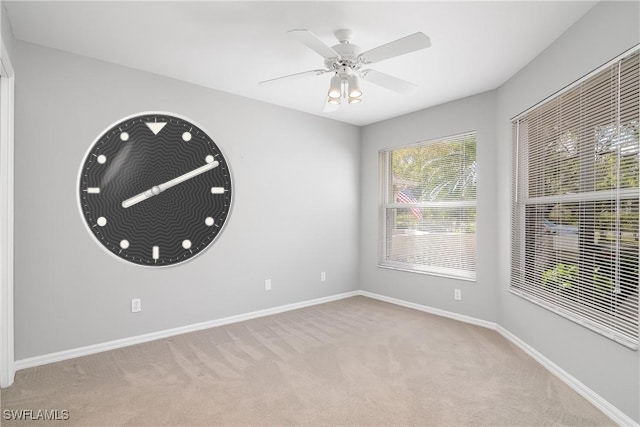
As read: 8h11
